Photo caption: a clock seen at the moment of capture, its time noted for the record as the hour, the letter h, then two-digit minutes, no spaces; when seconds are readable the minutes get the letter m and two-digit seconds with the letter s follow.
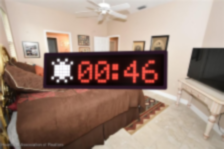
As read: 0h46
